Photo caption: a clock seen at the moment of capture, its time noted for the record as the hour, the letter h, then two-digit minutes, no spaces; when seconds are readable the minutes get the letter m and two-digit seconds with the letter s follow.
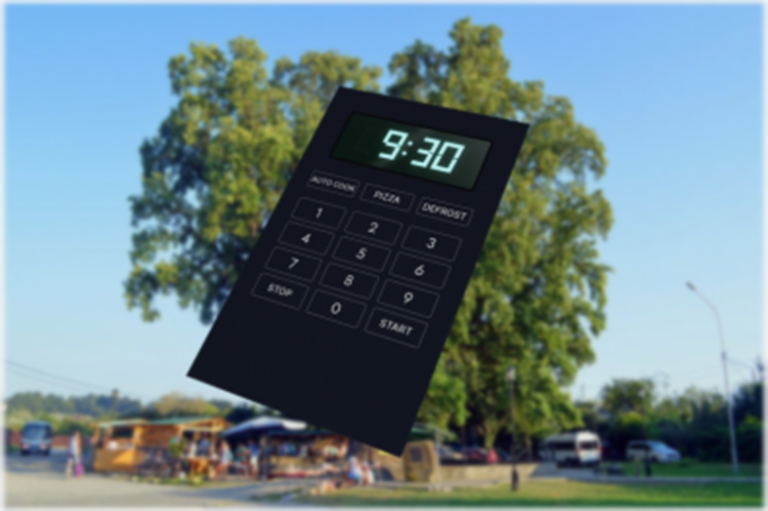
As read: 9h30
